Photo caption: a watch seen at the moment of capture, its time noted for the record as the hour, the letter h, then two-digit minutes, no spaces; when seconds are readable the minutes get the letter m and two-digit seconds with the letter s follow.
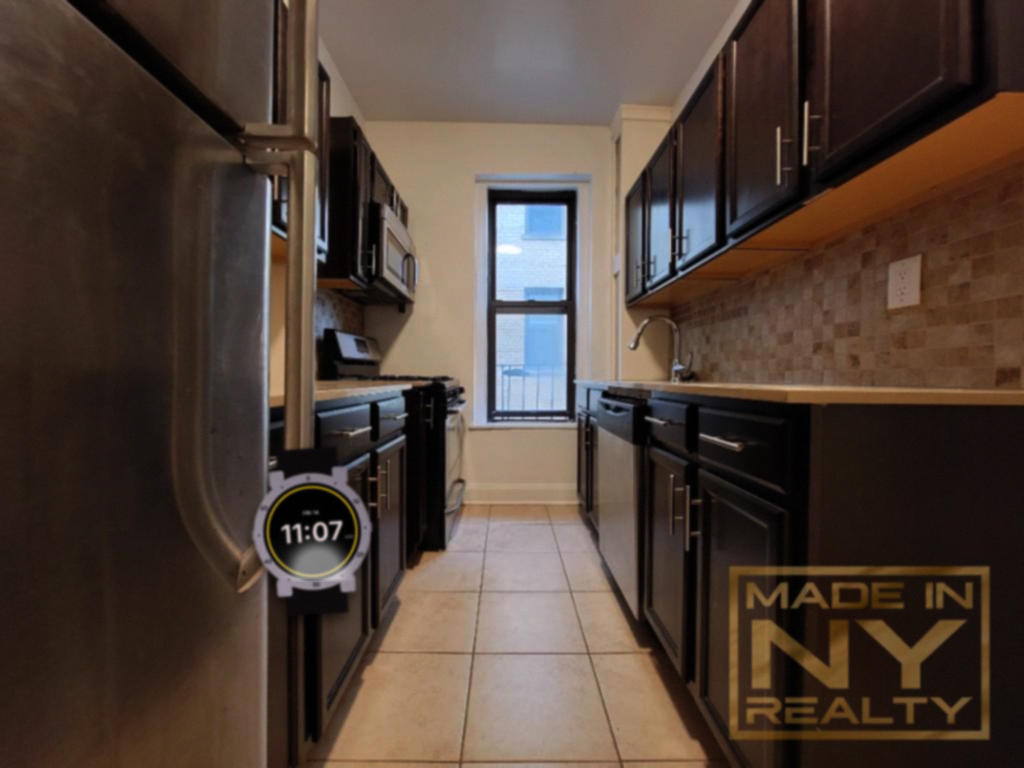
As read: 11h07
